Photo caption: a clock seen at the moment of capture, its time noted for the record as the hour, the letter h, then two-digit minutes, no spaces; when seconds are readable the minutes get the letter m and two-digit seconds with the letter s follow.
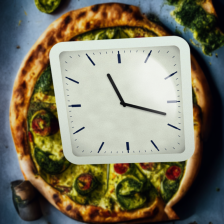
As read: 11h18
